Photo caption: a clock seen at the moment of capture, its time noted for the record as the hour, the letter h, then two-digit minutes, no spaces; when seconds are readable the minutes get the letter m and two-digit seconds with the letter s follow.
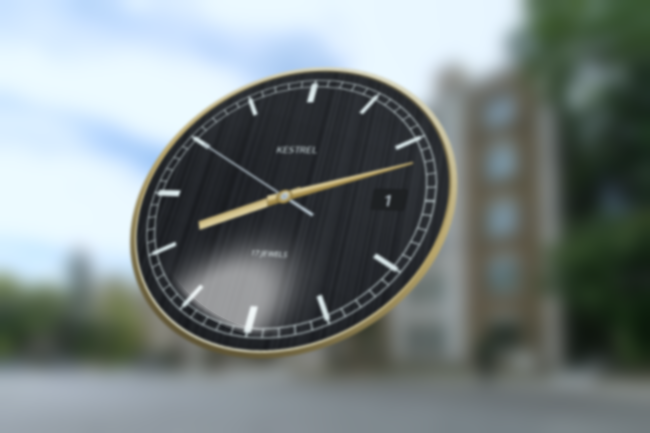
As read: 8h11m50s
